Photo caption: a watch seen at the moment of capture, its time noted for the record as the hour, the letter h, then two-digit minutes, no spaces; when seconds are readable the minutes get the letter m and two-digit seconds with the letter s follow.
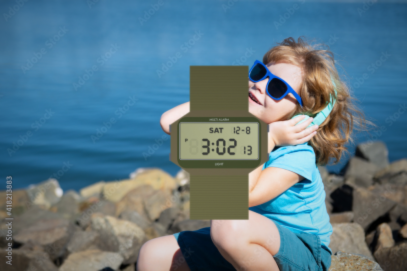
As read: 3h02m13s
